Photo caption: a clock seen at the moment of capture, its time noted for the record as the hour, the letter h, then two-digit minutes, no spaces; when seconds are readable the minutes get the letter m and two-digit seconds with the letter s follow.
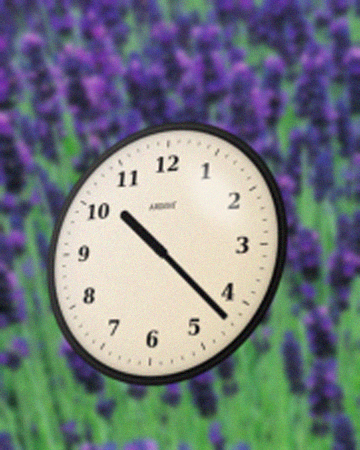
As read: 10h22
